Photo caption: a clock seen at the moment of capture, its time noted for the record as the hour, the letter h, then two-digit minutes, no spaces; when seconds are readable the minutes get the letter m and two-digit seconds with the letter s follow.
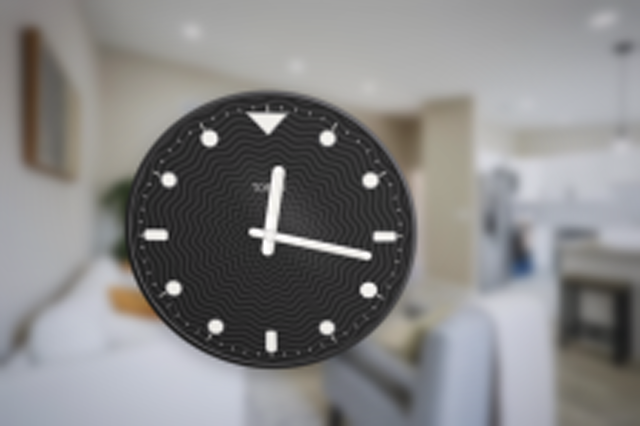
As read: 12h17
